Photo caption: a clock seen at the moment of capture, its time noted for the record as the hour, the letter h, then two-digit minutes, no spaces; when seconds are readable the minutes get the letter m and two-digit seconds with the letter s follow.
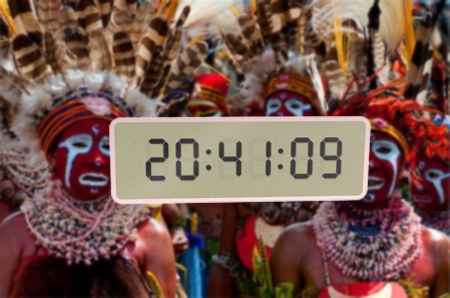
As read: 20h41m09s
